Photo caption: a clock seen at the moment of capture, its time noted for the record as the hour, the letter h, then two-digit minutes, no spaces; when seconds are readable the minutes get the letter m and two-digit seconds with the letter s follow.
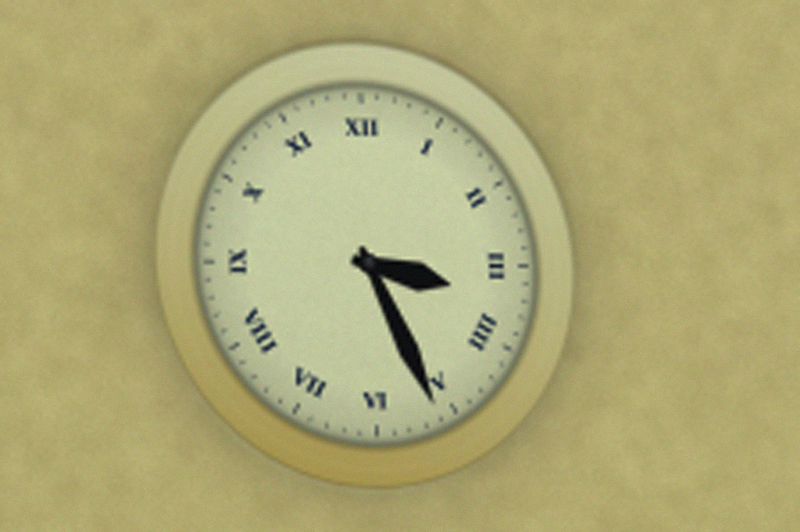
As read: 3h26
